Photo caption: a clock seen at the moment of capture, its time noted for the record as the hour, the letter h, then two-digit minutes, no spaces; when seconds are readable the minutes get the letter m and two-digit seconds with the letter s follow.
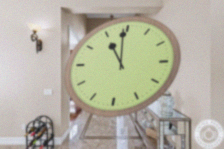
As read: 10h59
